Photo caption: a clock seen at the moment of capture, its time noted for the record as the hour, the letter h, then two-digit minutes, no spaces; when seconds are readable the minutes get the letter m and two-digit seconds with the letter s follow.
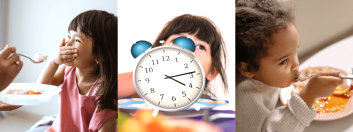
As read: 4h14
